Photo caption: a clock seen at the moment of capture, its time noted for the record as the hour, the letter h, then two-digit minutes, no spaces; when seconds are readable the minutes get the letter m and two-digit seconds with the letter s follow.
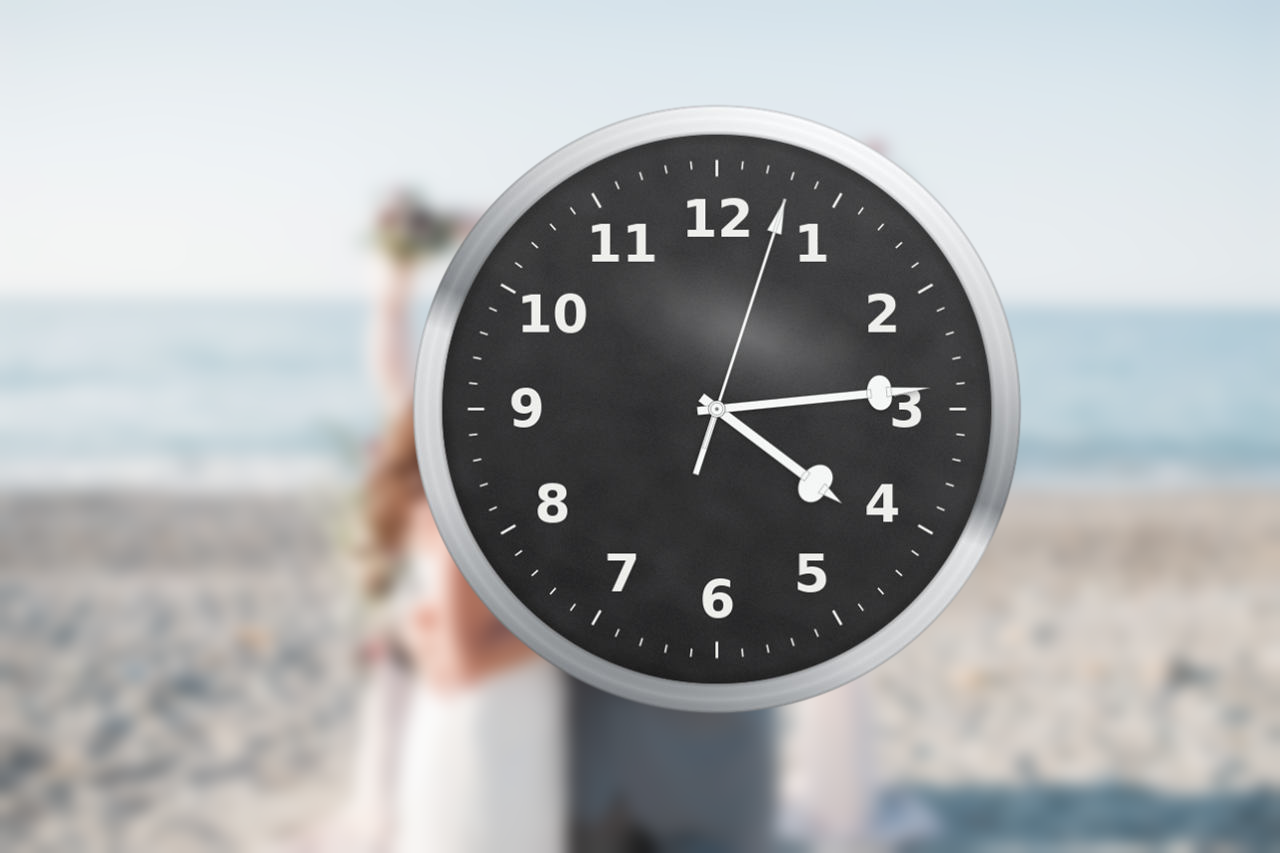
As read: 4h14m03s
